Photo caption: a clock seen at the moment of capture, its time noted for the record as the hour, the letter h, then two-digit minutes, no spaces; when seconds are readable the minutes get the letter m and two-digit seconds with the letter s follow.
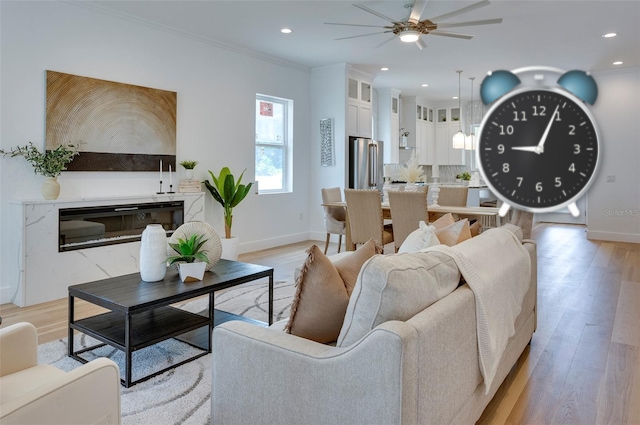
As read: 9h04
